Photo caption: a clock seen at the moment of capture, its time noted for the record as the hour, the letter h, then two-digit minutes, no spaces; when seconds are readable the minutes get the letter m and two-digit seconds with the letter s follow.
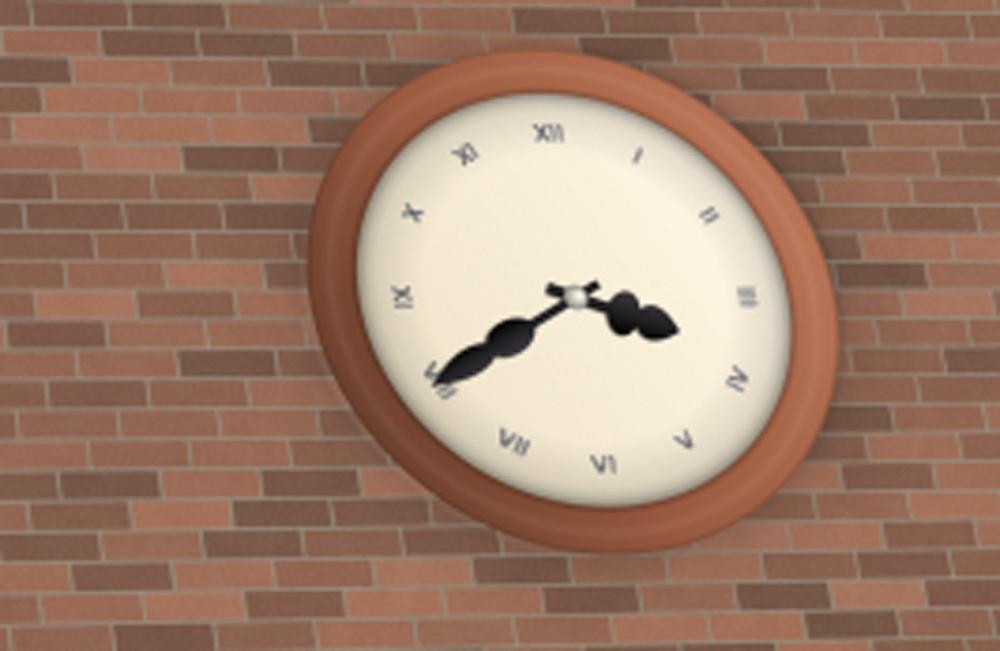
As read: 3h40
